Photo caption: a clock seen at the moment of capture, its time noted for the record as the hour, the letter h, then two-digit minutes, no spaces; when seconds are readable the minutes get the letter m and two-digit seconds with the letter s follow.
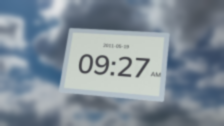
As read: 9h27
